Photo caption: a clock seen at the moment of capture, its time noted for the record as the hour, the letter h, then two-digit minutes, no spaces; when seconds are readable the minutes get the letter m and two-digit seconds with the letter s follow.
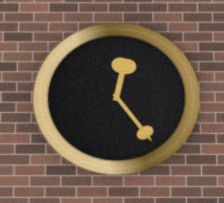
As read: 12h24
